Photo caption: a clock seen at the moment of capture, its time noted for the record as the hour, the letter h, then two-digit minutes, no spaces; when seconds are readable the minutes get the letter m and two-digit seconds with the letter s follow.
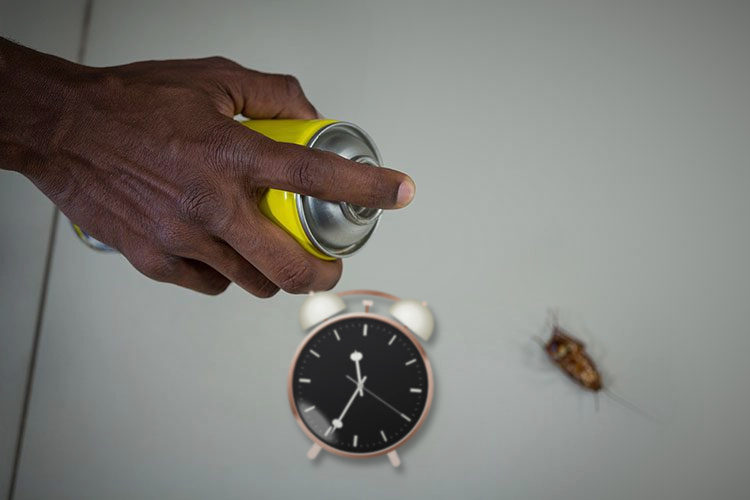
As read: 11h34m20s
